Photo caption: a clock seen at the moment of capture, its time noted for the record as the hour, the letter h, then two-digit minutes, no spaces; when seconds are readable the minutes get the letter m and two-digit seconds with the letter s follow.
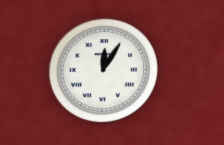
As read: 12h05
